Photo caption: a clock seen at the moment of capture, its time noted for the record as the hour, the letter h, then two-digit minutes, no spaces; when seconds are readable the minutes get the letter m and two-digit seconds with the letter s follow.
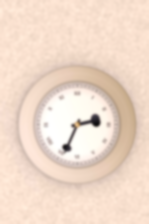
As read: 2h34
